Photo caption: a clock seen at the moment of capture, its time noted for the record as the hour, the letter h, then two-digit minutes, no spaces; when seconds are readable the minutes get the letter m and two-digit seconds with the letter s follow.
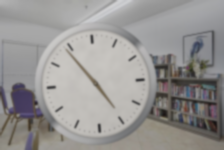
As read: 4h54
